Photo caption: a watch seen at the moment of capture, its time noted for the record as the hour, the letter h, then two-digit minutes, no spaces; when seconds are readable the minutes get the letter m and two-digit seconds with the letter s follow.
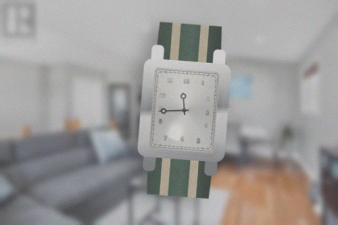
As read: 11h44
